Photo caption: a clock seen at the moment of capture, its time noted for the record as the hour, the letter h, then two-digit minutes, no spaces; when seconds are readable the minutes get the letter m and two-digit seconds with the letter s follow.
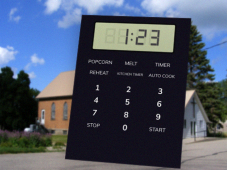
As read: 1h23
